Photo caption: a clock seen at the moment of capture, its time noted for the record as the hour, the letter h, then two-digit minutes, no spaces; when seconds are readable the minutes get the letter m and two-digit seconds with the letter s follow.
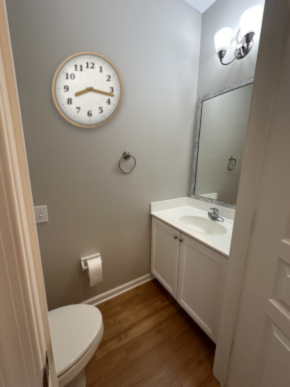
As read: 8h17
